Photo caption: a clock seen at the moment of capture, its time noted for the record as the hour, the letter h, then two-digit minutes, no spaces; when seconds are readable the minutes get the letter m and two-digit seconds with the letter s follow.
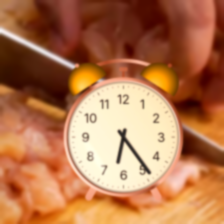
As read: 6h24
